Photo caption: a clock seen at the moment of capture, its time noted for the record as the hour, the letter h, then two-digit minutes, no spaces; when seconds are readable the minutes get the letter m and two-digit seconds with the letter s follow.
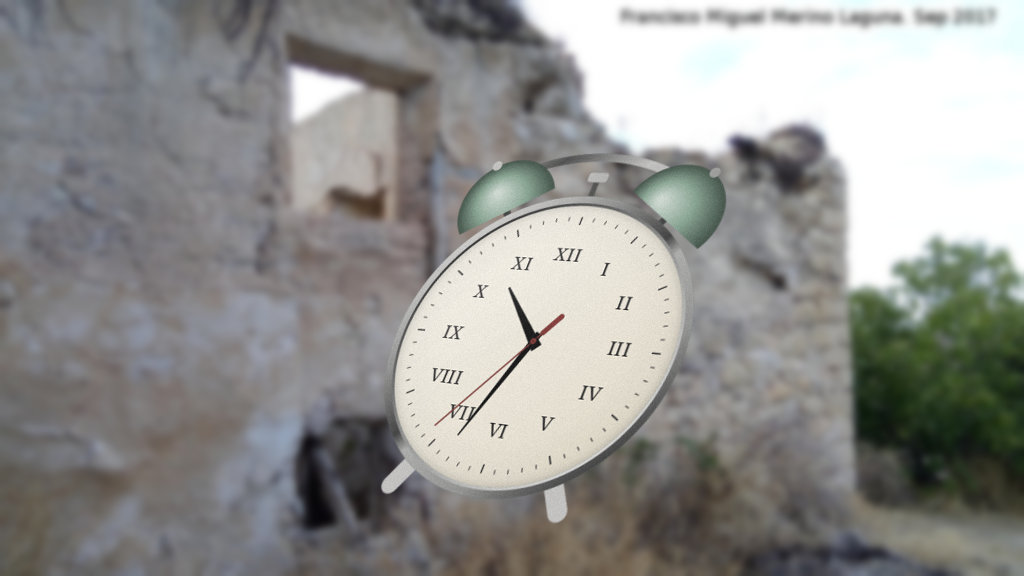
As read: 10h33m36s
